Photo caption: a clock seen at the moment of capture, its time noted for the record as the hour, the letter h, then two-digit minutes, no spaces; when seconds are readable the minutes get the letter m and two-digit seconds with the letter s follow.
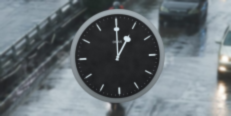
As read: 1h00
